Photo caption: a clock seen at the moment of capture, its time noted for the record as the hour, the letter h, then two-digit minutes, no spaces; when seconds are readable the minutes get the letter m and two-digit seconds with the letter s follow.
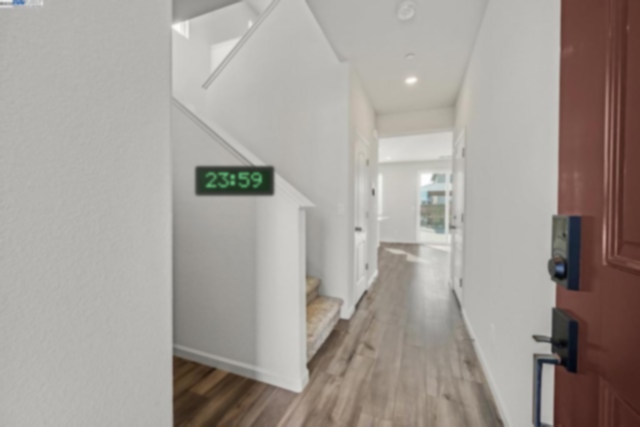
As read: 23h59
